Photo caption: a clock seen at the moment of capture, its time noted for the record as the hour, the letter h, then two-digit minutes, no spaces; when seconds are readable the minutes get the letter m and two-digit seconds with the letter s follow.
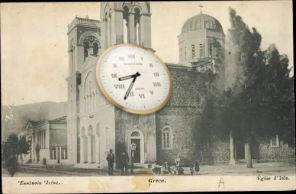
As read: 8h36
